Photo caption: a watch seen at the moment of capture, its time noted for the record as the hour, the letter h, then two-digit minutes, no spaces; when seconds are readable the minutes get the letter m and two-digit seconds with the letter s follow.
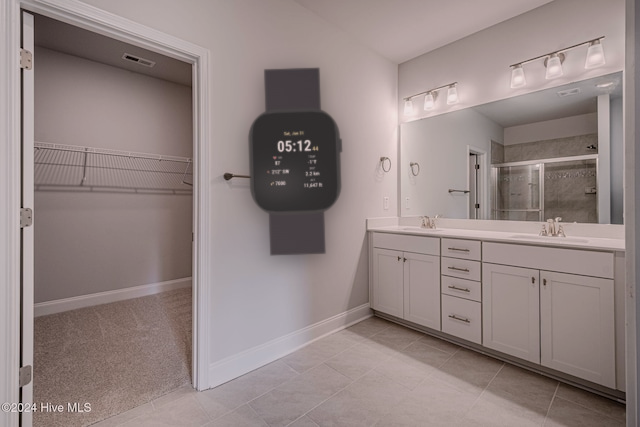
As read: 5h12
